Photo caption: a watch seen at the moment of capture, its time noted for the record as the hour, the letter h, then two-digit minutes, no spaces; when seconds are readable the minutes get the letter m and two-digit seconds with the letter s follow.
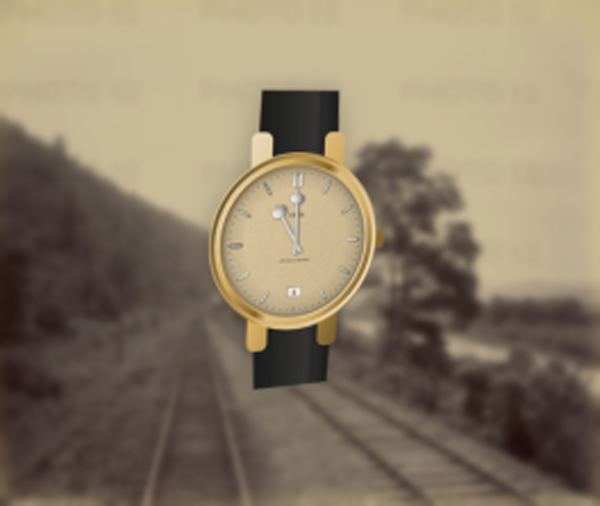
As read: 11h00
